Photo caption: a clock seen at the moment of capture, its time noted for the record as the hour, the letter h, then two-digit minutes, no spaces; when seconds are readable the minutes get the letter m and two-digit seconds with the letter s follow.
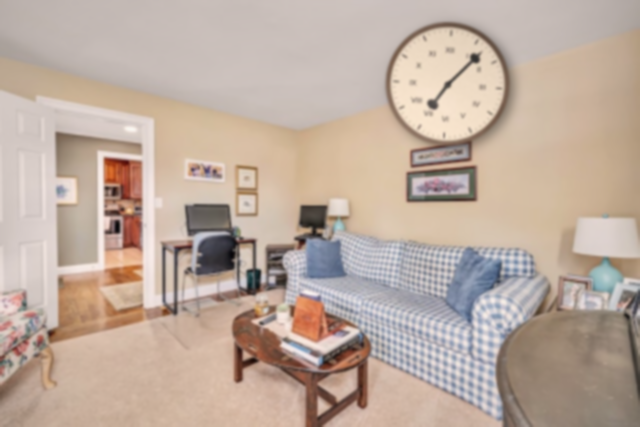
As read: 7h07
